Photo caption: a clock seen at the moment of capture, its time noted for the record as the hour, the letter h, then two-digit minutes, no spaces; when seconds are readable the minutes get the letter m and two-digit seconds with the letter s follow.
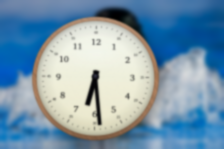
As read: 6h29
